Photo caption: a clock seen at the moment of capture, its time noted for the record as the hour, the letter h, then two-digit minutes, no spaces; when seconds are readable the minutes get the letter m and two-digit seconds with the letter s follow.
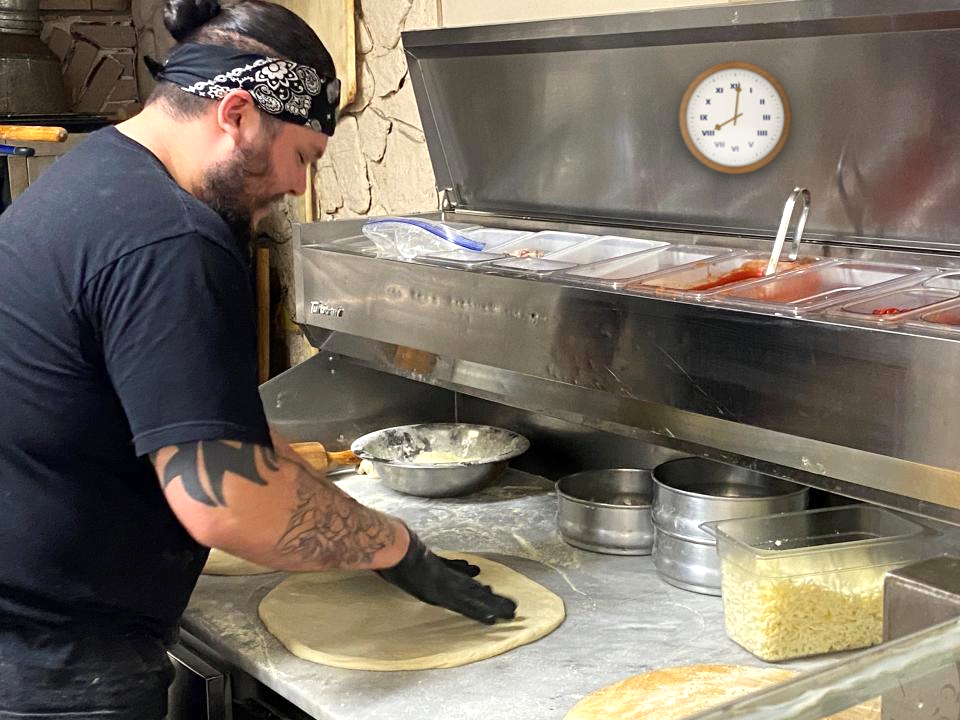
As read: 8h01
